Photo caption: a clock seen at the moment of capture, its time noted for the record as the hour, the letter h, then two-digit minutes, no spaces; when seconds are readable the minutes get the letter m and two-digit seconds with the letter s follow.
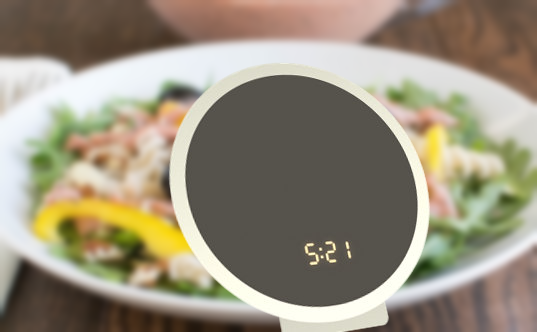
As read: 5h21
